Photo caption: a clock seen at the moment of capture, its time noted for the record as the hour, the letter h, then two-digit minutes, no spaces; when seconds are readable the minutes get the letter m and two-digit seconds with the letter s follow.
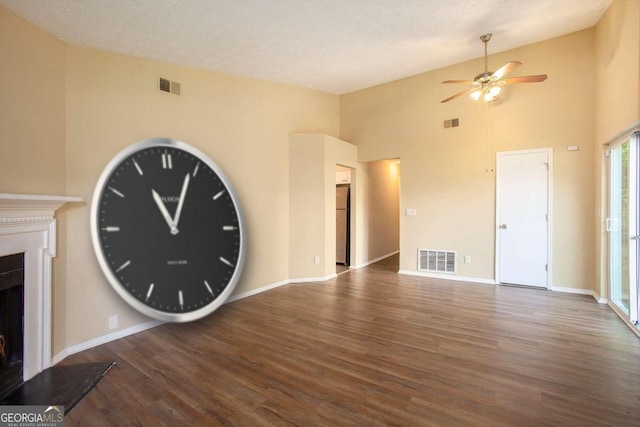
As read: 11h04
